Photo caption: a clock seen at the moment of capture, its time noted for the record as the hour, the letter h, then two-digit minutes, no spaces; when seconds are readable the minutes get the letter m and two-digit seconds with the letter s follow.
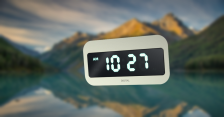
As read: 10h27
